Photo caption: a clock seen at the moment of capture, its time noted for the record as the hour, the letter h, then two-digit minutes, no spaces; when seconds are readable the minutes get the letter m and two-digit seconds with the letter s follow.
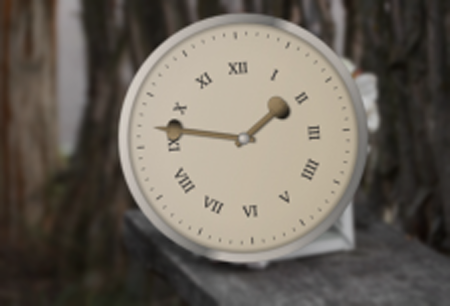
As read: 1h47
